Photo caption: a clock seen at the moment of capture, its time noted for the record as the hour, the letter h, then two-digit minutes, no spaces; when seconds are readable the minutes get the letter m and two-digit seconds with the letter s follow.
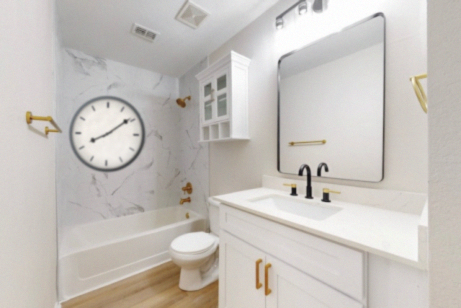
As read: 8h09
